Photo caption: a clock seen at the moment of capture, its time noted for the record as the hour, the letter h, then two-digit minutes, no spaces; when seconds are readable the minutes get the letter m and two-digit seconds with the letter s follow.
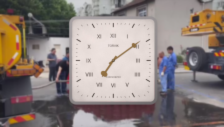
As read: 7h09
